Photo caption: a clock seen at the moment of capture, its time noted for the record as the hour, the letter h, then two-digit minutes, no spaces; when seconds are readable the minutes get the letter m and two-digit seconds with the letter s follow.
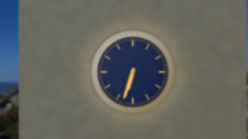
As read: 6h33
